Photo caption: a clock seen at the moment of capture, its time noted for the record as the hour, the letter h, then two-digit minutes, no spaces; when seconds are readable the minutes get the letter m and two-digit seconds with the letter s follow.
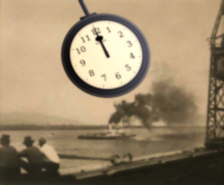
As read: 12h00
